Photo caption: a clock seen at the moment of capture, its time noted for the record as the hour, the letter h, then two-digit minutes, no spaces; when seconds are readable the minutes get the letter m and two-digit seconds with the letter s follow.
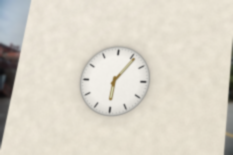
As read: 6h06
